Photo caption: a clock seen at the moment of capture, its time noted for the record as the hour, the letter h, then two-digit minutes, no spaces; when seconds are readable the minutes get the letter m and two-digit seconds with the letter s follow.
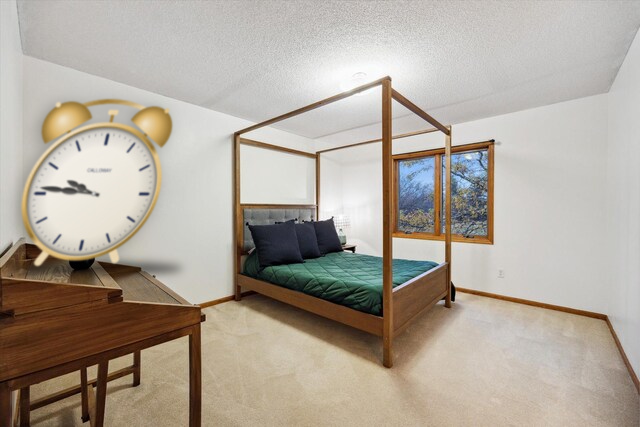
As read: 9h46
